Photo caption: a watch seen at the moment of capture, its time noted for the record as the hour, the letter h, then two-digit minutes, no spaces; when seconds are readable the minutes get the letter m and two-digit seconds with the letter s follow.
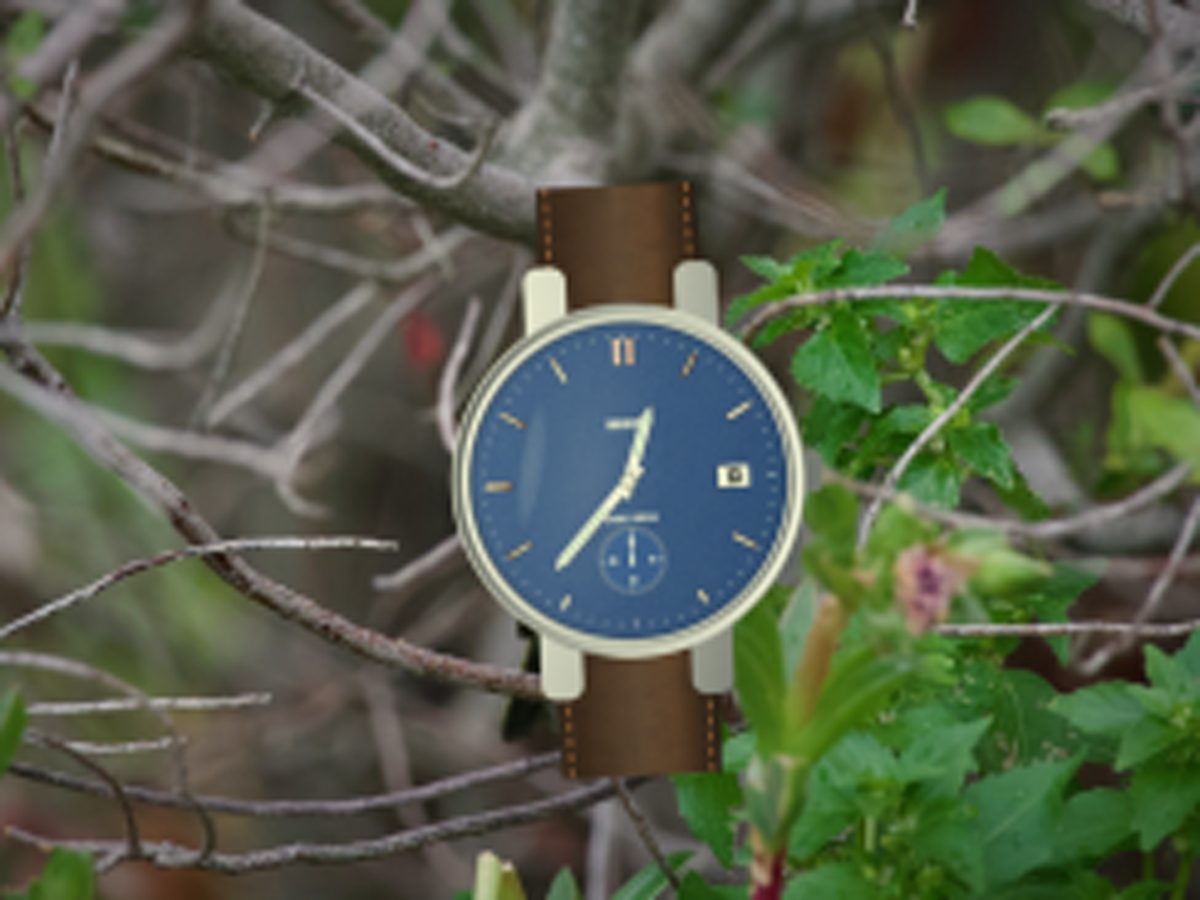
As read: 12h37
